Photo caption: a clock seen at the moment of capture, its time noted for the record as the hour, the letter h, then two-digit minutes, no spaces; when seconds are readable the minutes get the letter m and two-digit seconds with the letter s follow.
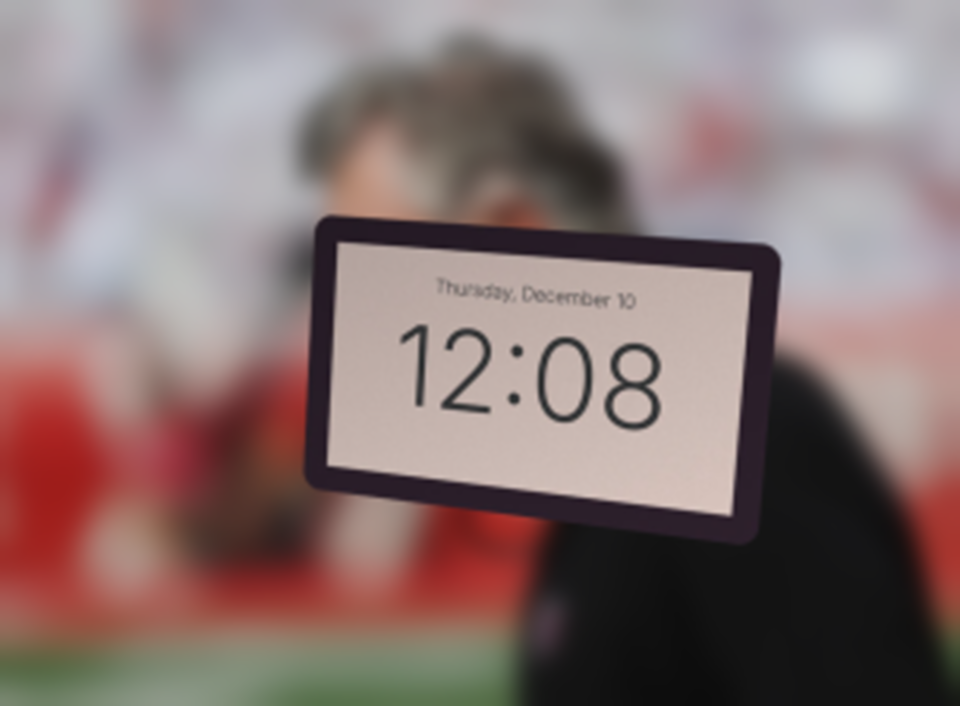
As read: 12h08
